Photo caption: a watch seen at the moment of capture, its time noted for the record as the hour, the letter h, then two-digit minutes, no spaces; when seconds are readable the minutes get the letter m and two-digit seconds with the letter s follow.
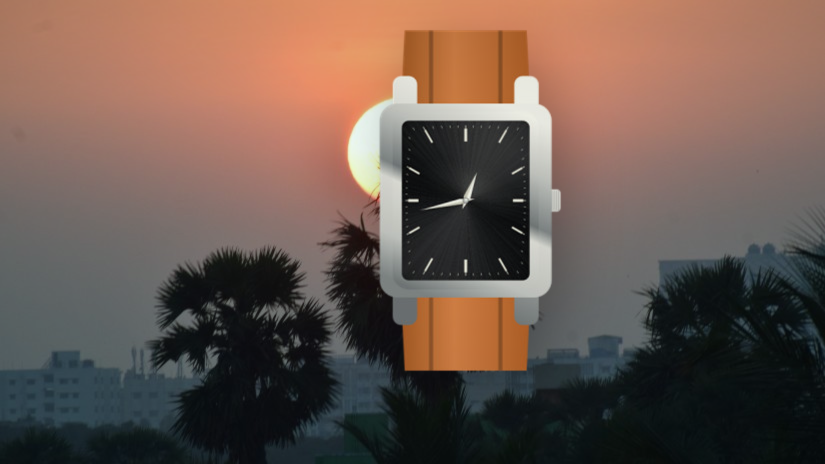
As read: 12h43
